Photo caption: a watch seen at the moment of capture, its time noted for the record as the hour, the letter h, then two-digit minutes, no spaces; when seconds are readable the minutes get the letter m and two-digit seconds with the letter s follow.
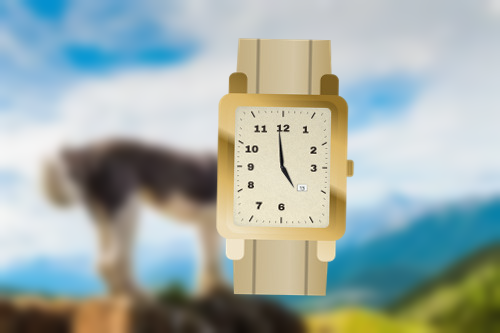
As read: 4h59
